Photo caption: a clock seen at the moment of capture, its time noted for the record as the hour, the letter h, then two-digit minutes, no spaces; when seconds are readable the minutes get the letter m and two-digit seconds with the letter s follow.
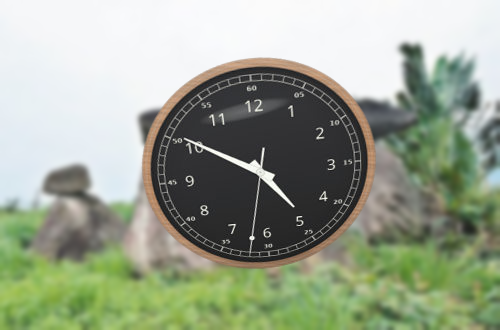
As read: 4h50m32s
